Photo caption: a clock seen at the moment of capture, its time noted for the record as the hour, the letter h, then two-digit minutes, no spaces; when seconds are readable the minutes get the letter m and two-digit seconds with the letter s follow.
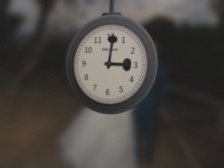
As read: 3h01
